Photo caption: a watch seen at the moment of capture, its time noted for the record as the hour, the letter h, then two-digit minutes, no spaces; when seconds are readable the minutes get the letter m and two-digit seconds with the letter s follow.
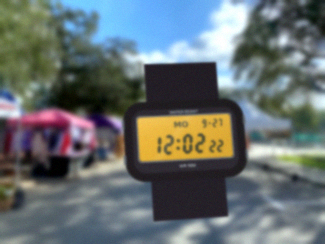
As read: 12h02m22s
